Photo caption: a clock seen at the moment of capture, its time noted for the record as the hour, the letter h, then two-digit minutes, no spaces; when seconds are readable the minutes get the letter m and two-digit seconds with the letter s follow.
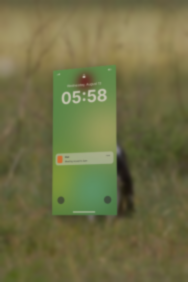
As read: 5h58
